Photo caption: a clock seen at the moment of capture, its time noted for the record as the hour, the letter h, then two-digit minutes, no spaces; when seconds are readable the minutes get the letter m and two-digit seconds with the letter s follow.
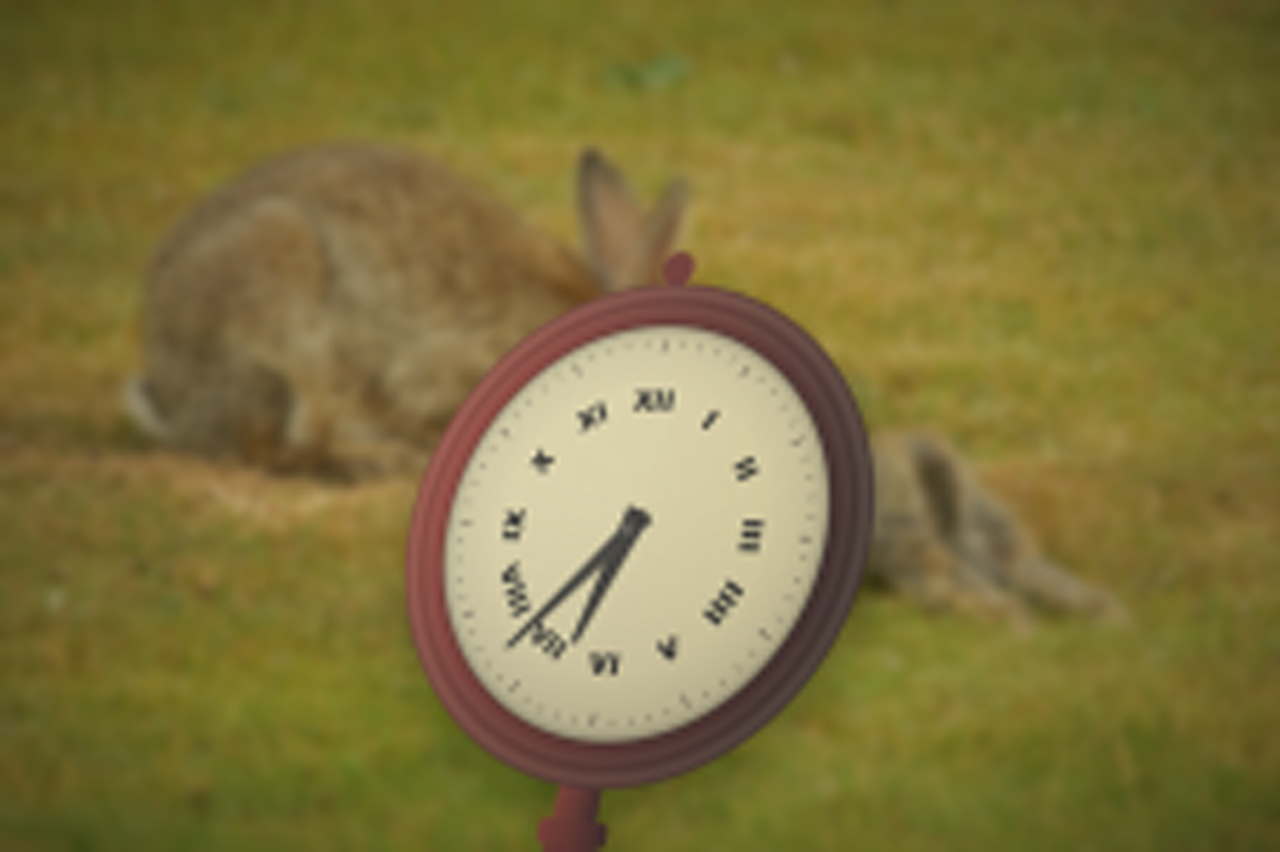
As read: 6h37
